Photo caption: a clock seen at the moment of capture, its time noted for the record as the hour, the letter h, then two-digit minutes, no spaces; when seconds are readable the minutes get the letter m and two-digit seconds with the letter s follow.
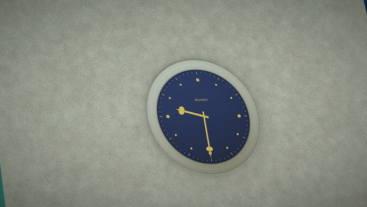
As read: 9h30
